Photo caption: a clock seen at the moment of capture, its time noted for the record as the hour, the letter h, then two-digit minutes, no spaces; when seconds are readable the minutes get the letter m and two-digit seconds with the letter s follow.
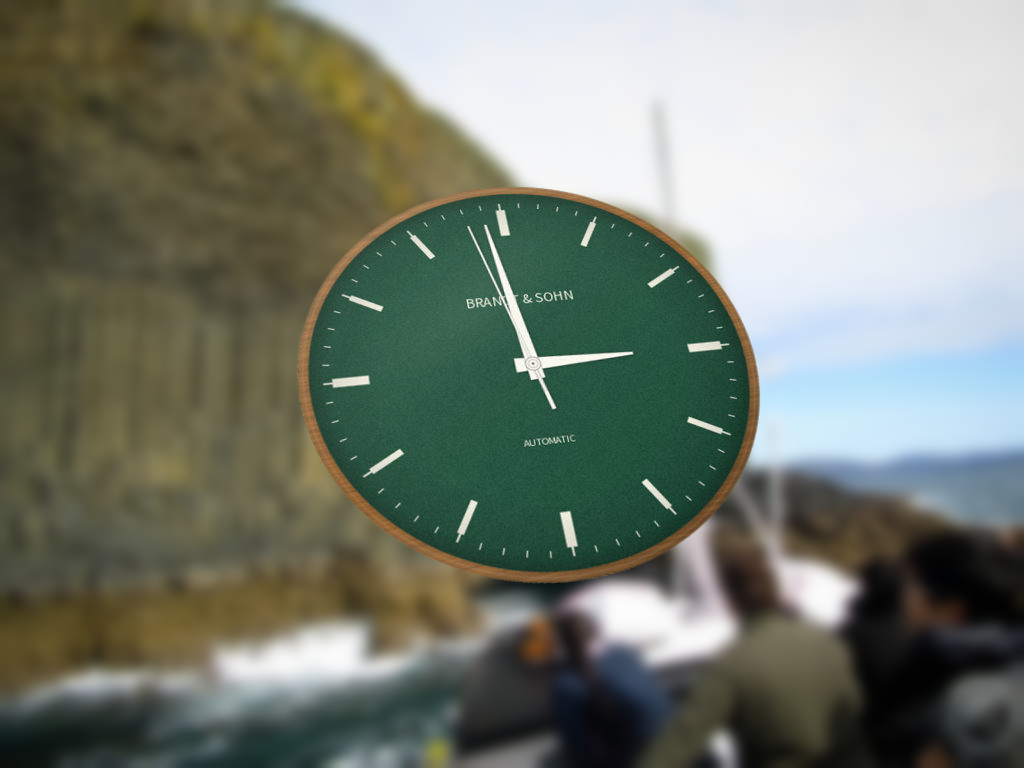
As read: 2h58m58s
